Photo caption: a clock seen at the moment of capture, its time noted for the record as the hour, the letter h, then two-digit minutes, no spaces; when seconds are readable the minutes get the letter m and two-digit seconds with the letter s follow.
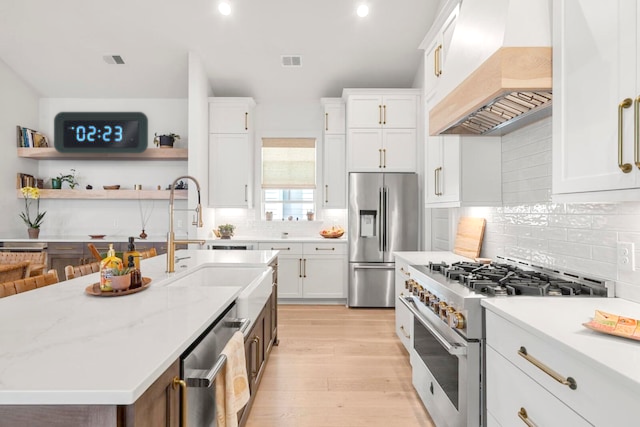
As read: 2h23
